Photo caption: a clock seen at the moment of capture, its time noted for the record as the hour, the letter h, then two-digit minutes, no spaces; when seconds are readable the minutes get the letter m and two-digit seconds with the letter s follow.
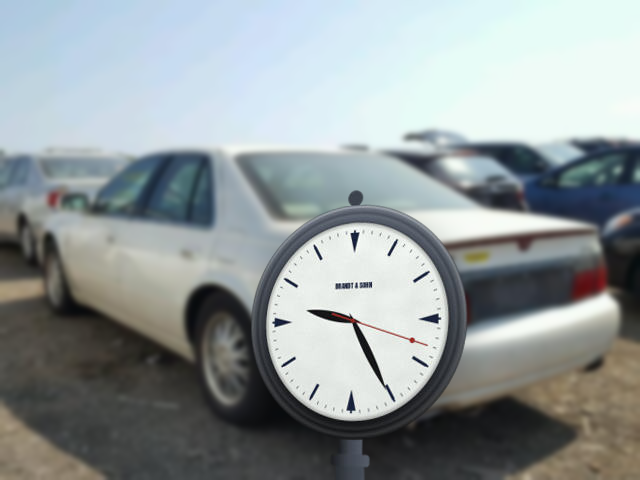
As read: 9h25m18s
